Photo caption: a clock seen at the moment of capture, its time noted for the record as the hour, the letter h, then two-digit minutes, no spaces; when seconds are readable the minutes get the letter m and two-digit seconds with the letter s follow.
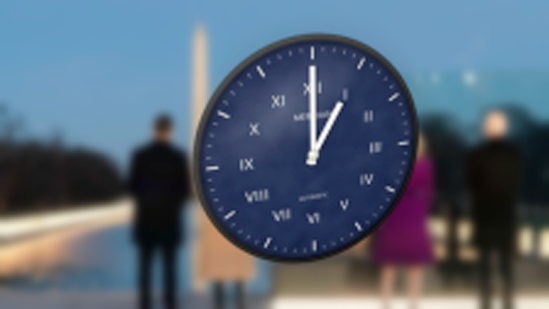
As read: 1h00
